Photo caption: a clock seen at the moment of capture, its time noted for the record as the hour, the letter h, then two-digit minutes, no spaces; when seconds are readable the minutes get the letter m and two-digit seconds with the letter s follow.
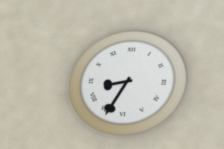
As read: 8h34
